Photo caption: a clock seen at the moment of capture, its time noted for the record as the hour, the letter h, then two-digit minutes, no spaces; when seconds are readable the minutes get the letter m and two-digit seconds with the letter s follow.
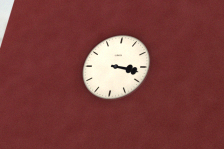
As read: 3h17
